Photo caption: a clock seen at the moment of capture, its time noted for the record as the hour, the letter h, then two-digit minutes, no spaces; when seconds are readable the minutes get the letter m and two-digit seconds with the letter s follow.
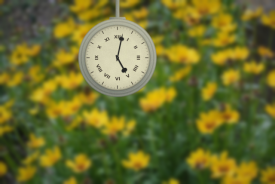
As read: 5h02
